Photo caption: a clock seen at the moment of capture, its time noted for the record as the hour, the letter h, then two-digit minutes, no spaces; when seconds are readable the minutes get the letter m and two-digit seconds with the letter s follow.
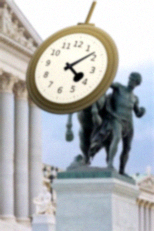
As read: 4h08
